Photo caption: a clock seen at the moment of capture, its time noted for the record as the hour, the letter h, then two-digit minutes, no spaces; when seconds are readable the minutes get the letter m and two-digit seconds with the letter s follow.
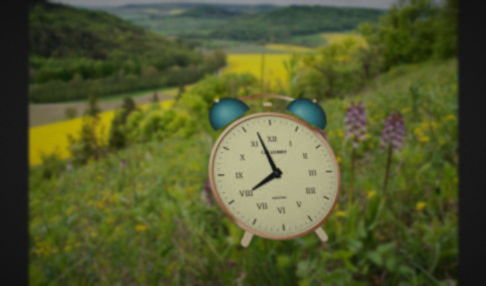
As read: 7h57
